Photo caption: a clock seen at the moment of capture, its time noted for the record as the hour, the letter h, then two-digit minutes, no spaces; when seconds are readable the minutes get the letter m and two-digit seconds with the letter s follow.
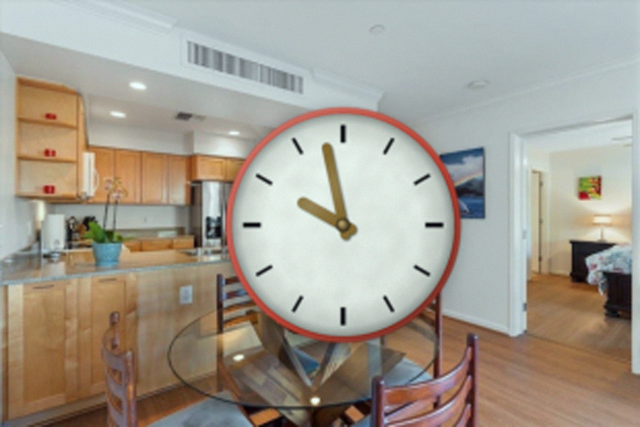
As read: 9h58
